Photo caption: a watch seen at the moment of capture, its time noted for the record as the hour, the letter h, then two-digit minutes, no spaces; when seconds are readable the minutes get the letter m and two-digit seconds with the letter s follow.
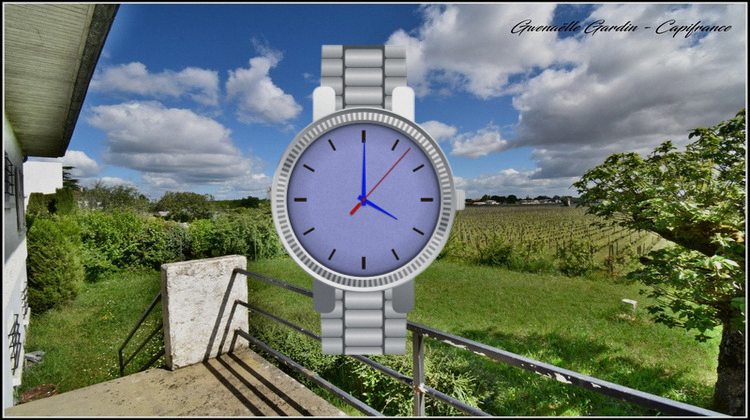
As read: 4h00m07s
